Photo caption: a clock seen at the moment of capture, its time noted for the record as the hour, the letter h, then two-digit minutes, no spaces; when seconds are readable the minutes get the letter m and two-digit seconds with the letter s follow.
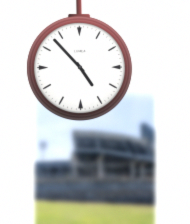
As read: 4h53
